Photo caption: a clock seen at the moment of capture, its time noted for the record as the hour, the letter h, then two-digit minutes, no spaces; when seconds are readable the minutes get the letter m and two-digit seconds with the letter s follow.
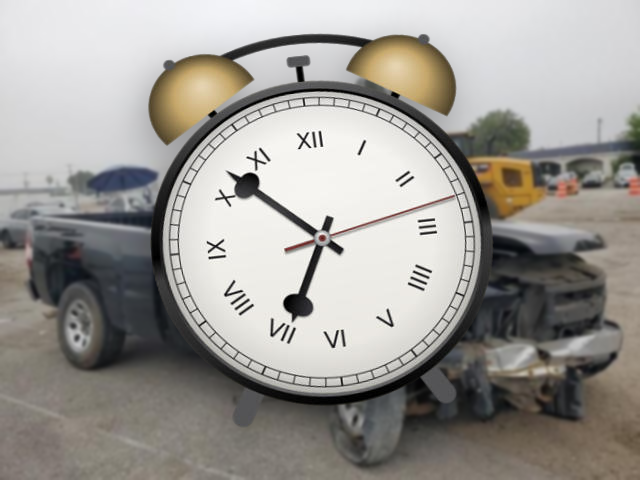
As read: 6h52m13s
